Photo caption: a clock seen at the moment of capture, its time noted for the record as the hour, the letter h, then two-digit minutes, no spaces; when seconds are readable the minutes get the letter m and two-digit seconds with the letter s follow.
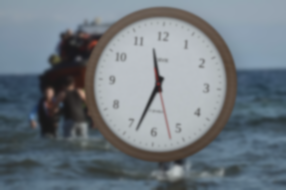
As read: 11h33m27s
